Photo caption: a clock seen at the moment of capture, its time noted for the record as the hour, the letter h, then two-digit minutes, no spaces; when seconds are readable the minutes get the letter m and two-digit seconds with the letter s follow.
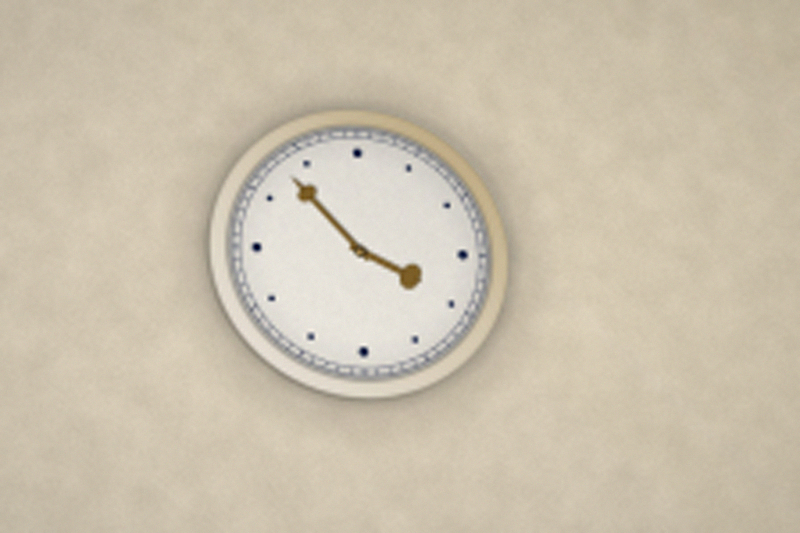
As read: 3h53
